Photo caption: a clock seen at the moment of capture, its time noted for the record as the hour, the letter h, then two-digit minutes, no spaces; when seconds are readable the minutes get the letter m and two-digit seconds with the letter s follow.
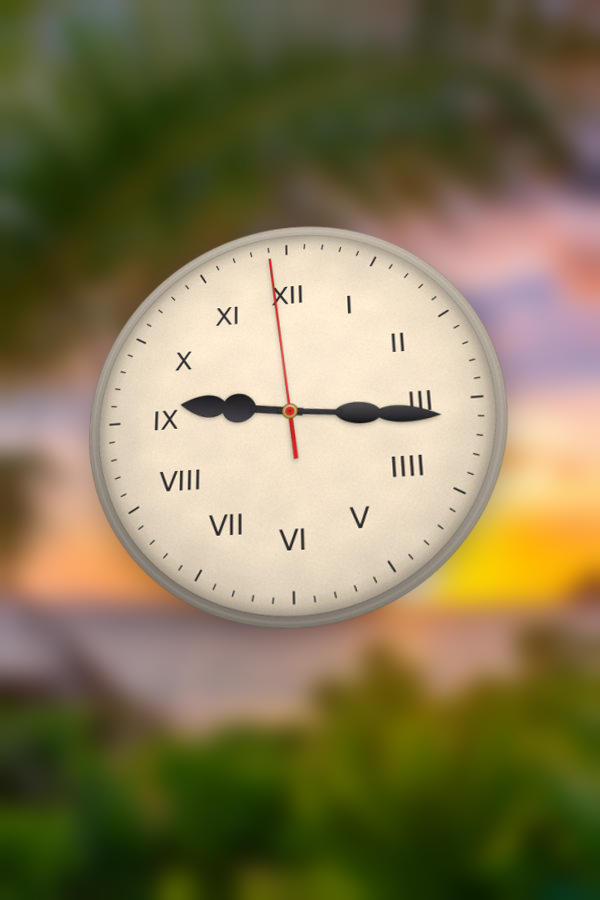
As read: 9h15m59s
